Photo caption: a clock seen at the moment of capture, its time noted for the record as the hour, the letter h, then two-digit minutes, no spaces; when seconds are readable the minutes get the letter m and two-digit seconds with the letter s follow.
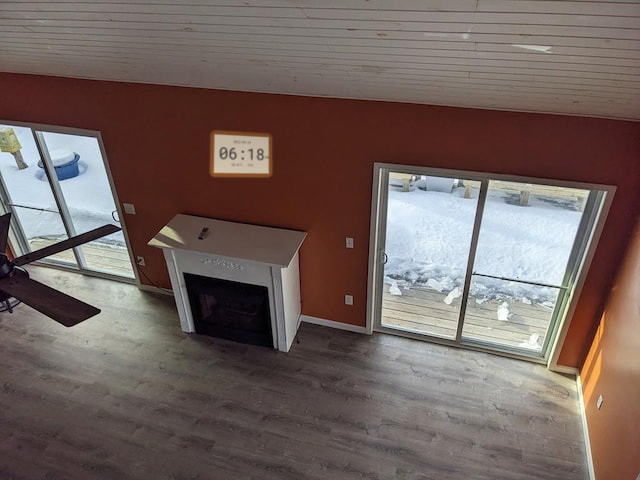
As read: 6h18
